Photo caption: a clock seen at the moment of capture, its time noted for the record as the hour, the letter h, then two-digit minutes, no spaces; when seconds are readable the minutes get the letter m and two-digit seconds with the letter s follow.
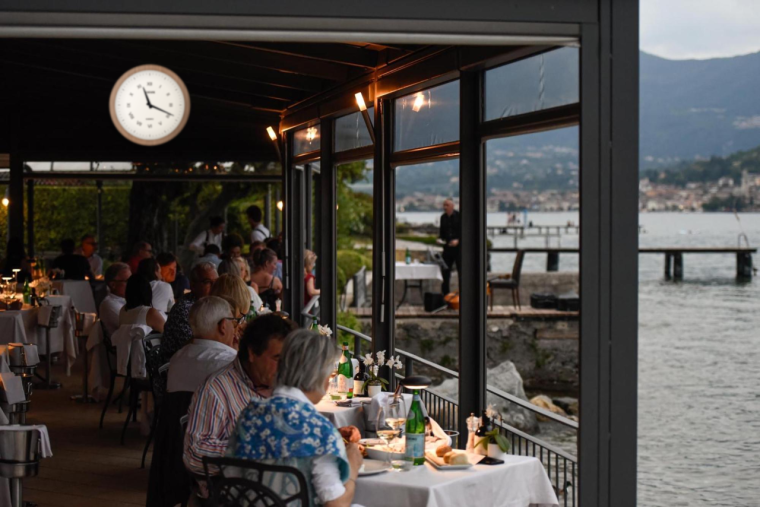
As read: 11h19
